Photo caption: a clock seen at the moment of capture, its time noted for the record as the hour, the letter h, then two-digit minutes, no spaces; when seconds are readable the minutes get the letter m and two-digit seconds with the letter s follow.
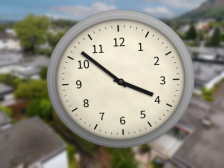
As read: 3h52
